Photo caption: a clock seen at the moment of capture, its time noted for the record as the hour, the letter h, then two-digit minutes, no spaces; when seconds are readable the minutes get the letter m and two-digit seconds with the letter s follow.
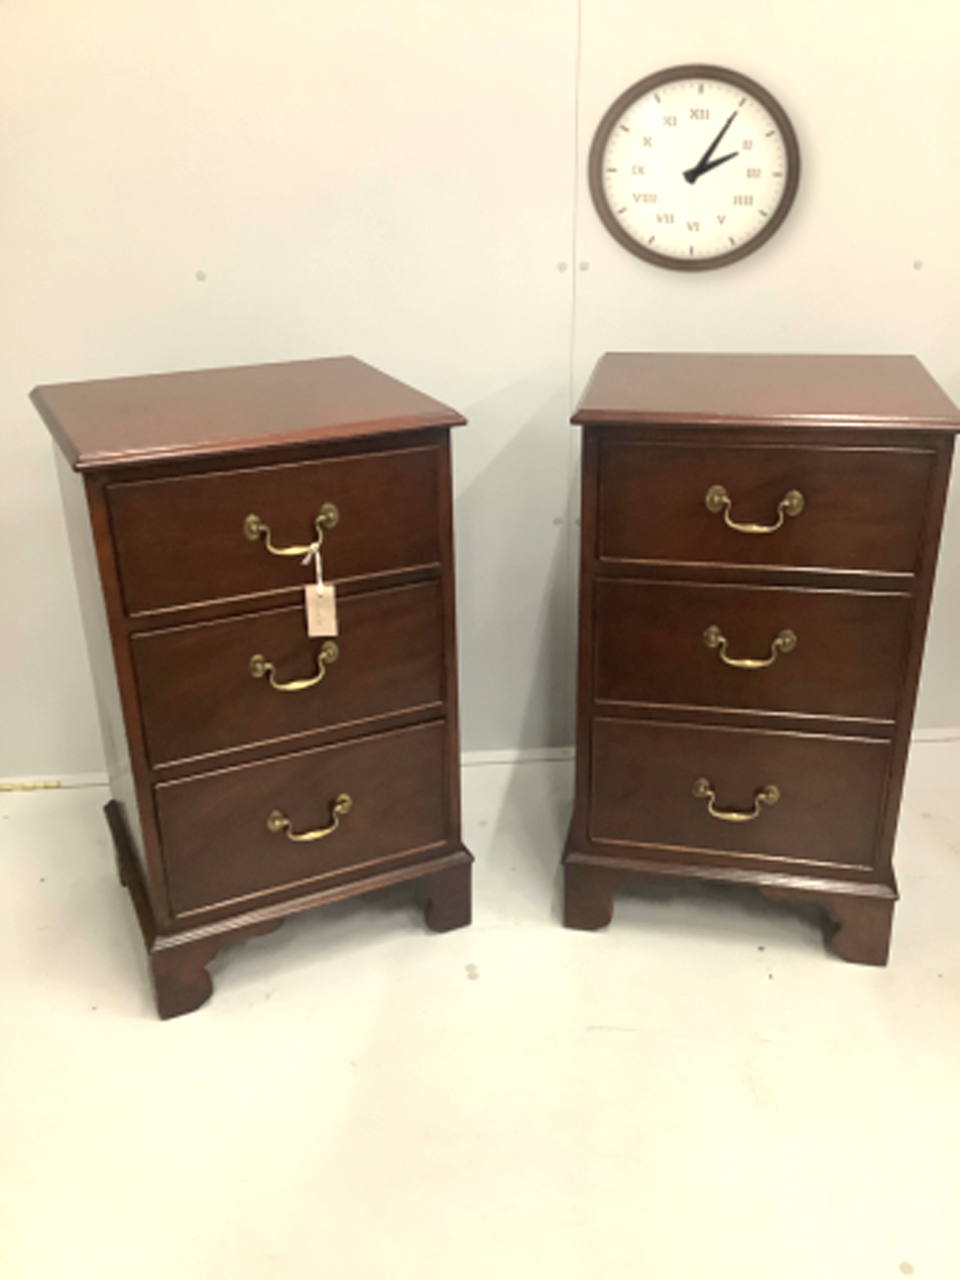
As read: 2h05
